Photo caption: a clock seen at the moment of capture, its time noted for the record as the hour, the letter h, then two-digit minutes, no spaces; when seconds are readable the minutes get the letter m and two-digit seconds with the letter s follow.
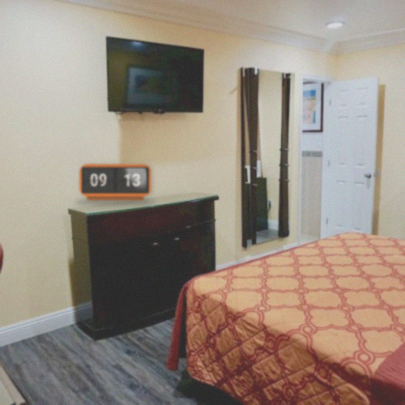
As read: 9h13
